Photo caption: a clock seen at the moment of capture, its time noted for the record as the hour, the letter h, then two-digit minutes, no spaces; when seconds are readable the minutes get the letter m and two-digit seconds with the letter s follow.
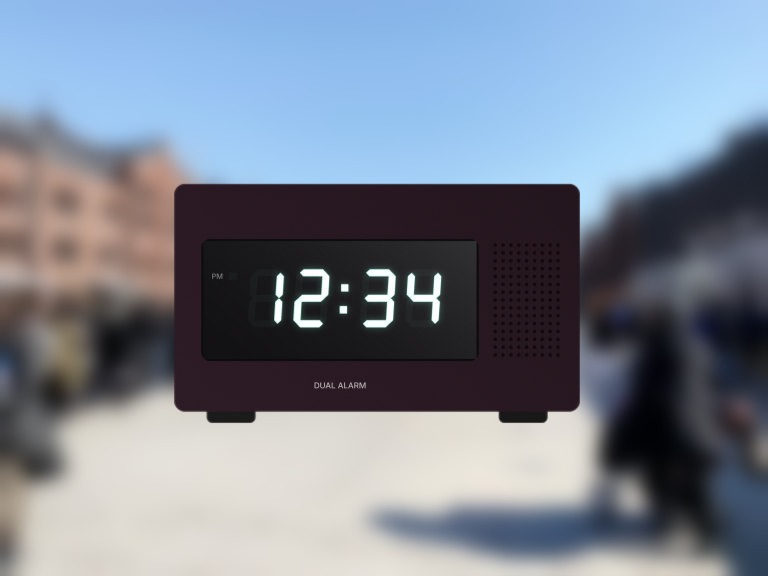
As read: 12h34
